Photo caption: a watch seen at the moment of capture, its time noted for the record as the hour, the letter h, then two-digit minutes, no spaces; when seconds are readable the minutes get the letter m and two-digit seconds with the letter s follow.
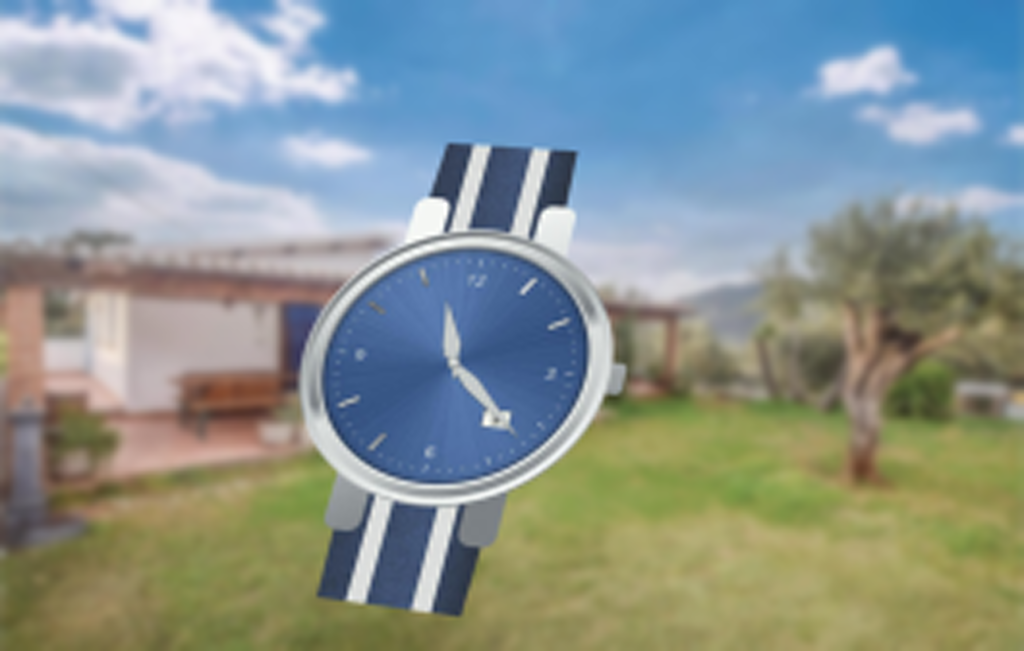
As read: 11h22
